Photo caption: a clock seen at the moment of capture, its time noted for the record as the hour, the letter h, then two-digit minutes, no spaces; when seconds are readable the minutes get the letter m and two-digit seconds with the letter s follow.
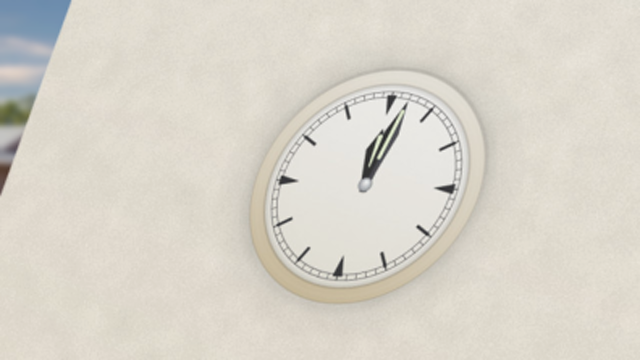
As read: 12h02
